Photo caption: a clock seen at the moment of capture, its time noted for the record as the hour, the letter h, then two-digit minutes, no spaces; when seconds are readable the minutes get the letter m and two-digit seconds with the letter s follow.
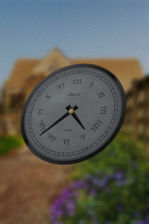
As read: 4h38
